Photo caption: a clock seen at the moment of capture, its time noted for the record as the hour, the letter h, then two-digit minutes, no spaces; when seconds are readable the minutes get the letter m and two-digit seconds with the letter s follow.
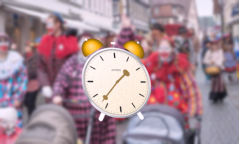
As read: 1h37
